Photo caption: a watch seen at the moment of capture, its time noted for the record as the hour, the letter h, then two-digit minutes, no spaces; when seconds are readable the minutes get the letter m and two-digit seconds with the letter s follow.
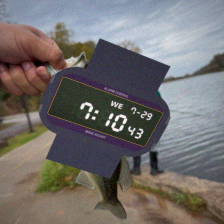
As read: 7h10m43s
